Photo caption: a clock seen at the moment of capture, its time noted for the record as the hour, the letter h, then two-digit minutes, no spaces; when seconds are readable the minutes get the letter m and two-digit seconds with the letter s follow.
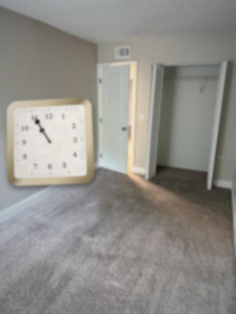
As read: 10h55
